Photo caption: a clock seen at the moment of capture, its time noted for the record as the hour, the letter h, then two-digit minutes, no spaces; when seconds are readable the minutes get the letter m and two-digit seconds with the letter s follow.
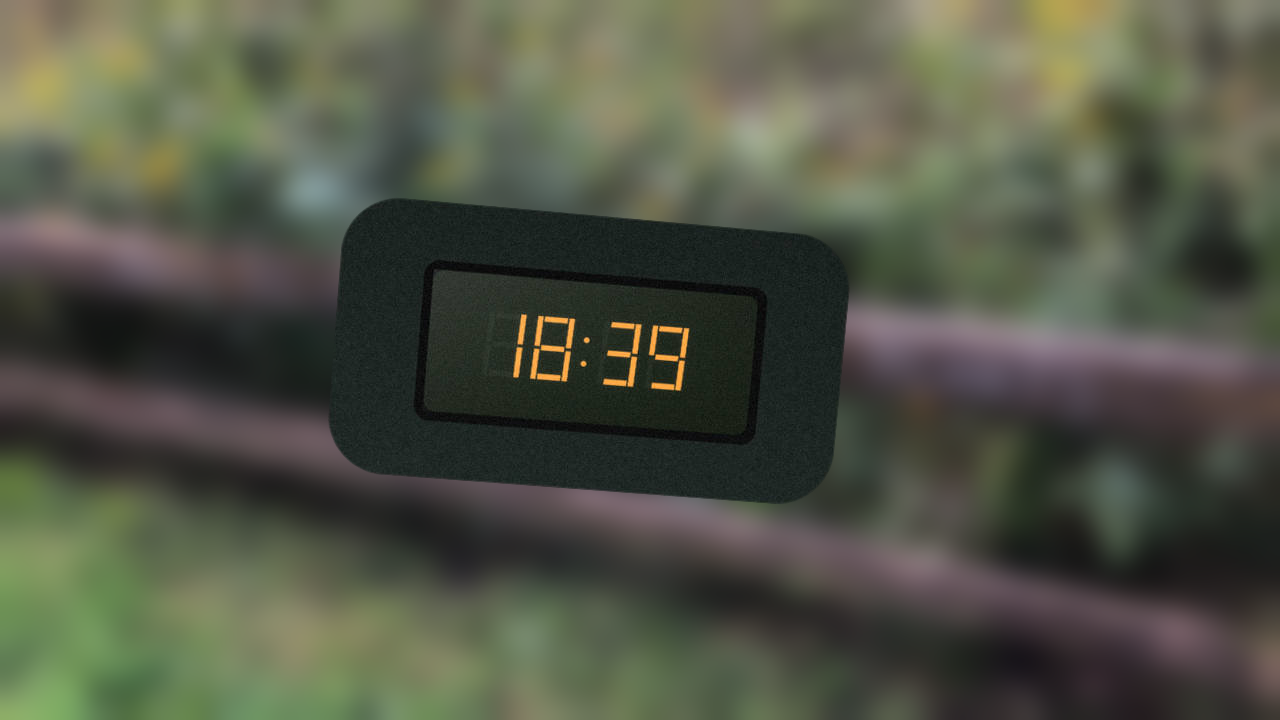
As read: 18h39
